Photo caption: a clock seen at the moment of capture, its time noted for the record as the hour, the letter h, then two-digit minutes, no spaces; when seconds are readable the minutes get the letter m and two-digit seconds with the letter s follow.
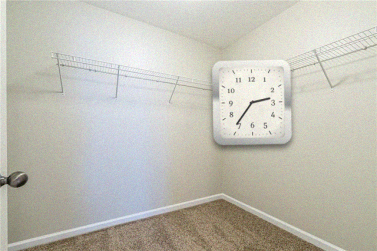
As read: 2h36
